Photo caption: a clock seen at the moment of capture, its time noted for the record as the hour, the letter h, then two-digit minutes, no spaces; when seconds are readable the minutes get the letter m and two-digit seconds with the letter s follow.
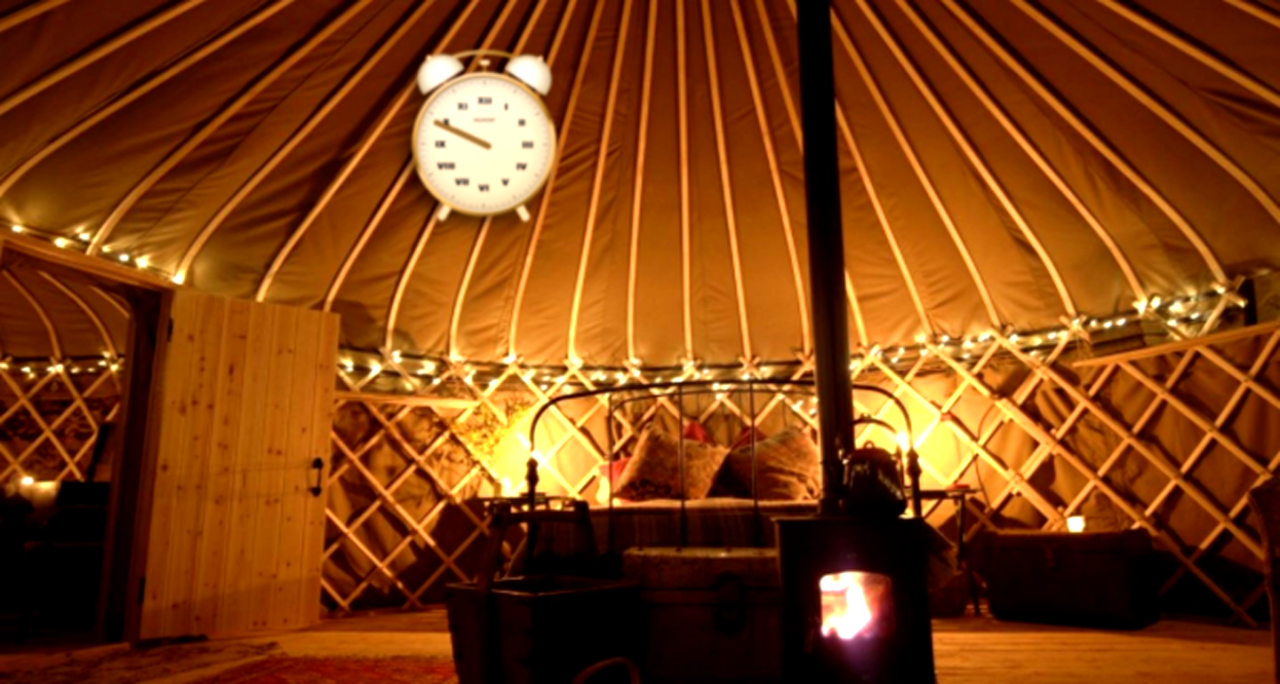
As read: 9h49
